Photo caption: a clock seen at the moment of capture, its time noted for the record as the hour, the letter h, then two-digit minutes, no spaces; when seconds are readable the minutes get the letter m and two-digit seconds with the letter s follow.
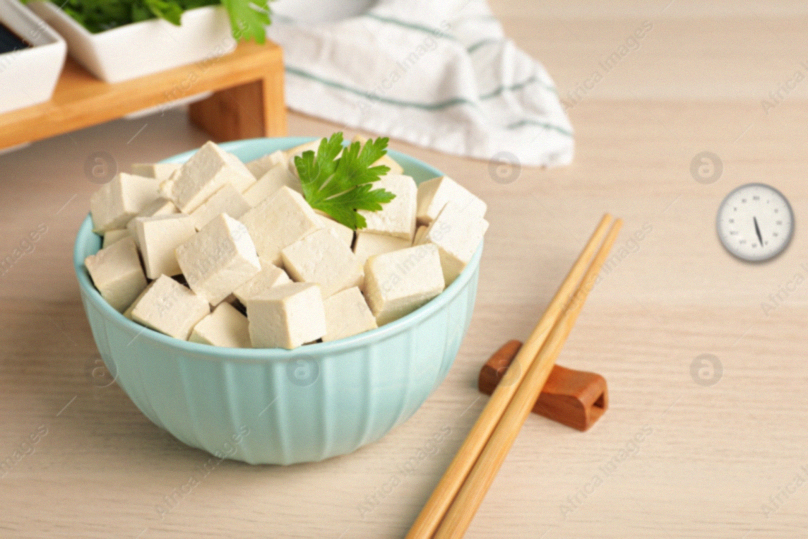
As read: 5h27
